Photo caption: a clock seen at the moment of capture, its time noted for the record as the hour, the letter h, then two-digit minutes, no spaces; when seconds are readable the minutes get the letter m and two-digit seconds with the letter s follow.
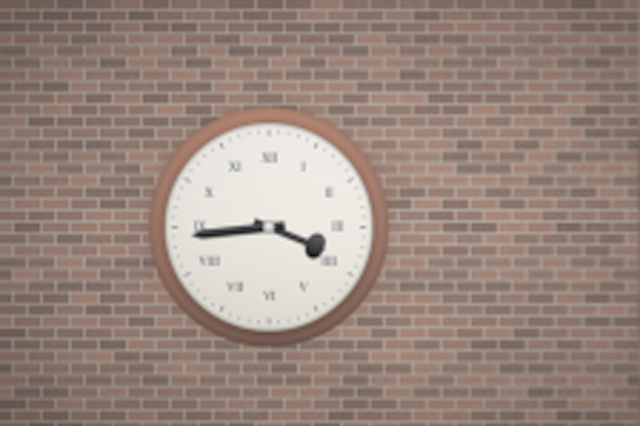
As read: 3h44
